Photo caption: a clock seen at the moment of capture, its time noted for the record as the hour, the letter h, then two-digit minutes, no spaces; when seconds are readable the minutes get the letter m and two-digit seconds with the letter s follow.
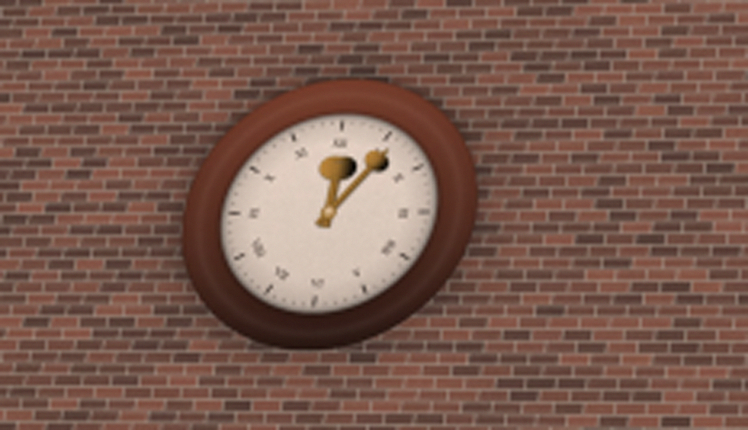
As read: 12h06
